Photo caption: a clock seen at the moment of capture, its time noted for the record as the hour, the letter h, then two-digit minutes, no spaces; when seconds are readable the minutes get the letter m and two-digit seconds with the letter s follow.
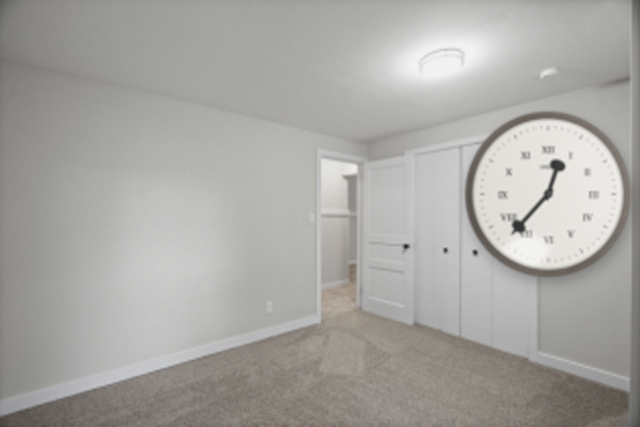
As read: 12h37
